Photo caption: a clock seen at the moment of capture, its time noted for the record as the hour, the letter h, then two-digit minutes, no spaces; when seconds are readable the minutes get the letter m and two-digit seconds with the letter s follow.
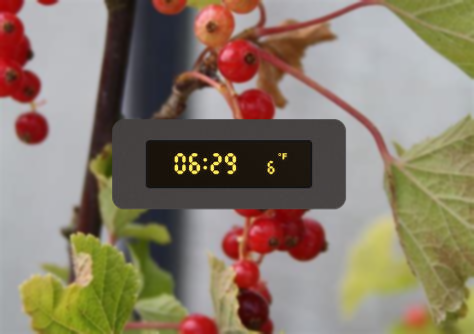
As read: 6h29
